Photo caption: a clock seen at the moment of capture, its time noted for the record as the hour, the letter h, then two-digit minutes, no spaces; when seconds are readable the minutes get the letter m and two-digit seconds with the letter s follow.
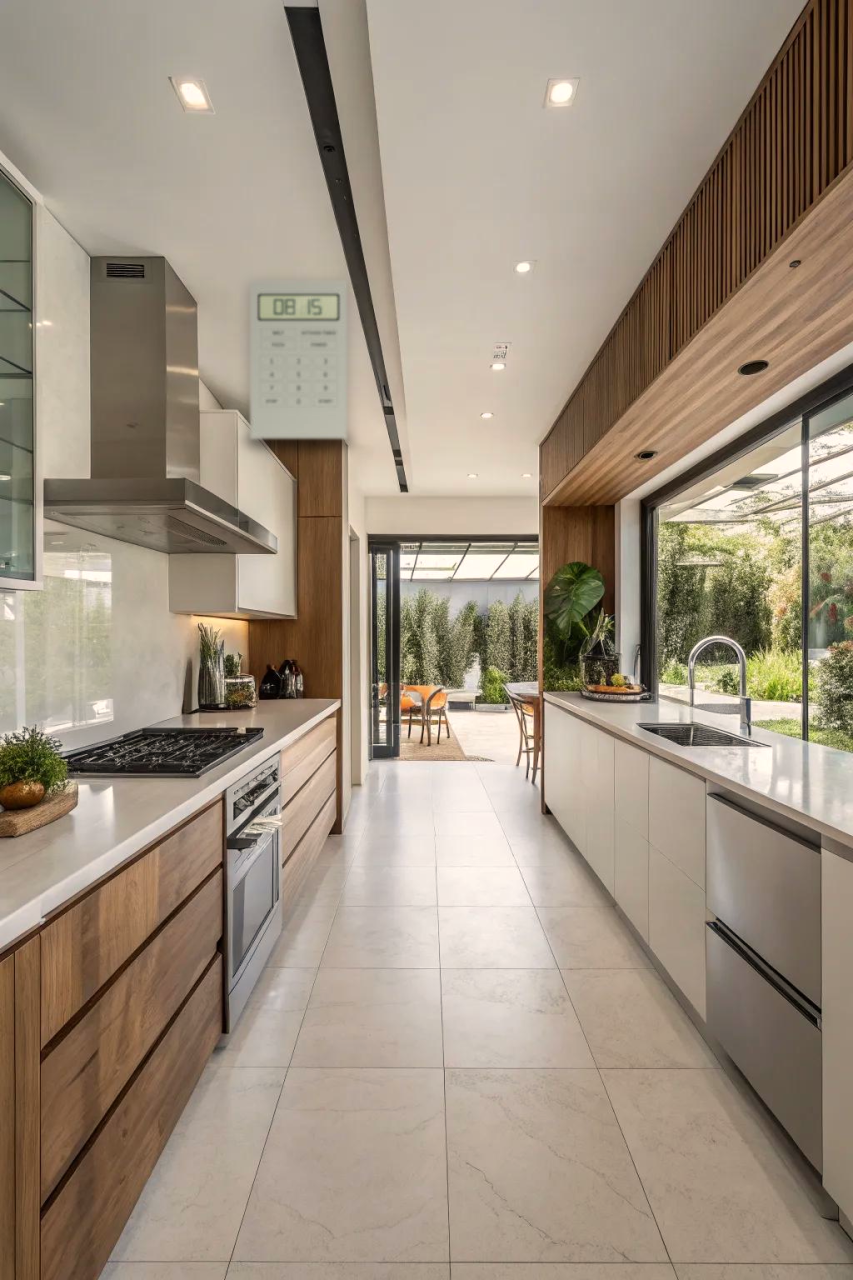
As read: 8h15
